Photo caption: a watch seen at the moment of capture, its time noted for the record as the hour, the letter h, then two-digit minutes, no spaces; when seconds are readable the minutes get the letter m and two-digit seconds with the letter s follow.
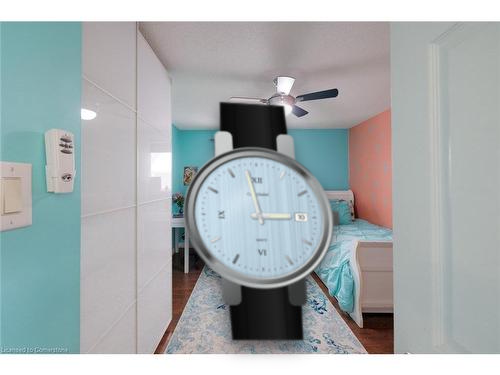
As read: 2h58
